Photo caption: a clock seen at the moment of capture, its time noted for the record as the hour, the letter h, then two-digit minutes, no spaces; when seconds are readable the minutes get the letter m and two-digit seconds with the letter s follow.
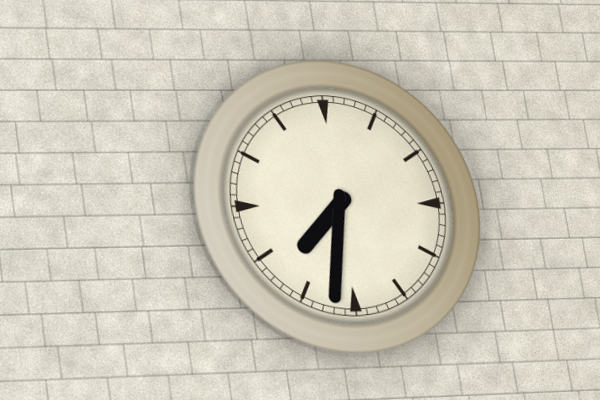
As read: 7h32
